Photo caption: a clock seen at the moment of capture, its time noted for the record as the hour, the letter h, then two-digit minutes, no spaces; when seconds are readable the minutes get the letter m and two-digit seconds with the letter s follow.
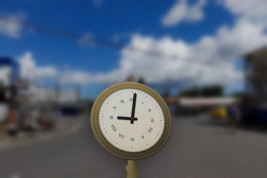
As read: 9h01
